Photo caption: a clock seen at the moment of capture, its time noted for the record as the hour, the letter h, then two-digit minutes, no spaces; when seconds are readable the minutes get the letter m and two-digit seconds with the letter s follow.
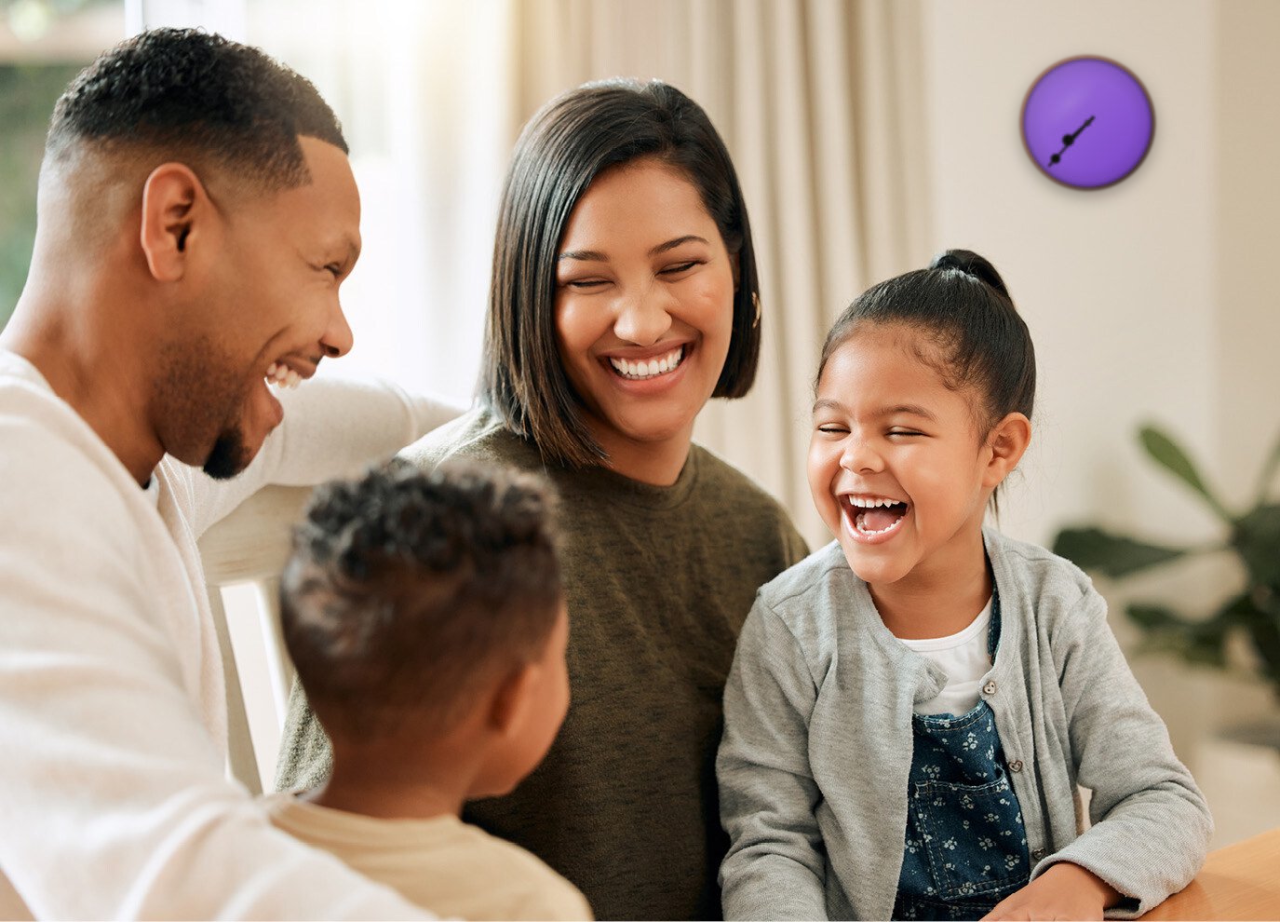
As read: 7h37
